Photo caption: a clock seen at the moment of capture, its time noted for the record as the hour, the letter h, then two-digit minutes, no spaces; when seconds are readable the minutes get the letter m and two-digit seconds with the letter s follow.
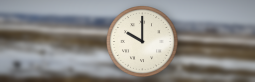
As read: 10h00
